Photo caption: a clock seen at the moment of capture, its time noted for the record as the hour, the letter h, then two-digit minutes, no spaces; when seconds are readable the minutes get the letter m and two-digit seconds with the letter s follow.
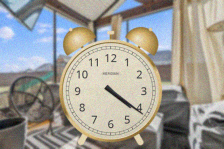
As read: 4h21
